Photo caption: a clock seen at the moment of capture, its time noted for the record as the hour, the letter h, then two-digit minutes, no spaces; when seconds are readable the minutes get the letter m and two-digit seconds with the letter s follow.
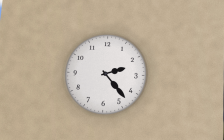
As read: 2h23
